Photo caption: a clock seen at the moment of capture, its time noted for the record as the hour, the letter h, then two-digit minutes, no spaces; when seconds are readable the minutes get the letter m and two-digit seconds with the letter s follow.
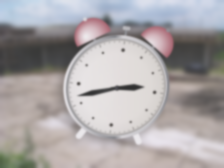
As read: 2h42
